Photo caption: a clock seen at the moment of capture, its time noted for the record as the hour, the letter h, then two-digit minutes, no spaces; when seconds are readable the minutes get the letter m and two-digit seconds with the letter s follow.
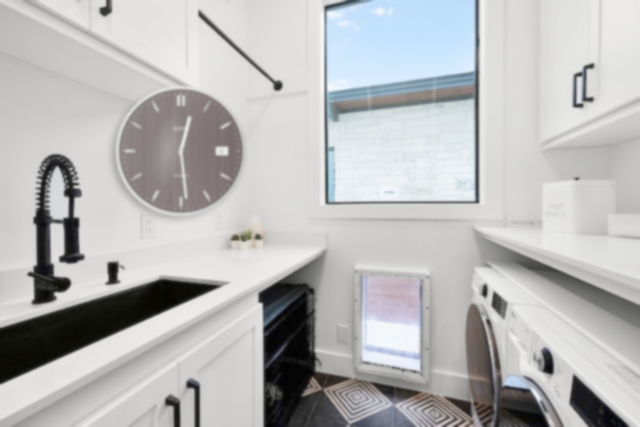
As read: 12h29
